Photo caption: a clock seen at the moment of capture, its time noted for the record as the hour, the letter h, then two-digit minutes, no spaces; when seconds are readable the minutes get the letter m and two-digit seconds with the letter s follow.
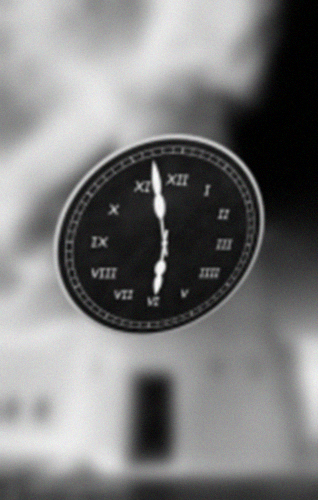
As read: 5h57
